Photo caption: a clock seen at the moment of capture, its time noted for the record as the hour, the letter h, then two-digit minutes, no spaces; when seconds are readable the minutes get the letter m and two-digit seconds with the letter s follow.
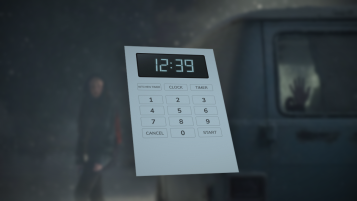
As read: 12h39
